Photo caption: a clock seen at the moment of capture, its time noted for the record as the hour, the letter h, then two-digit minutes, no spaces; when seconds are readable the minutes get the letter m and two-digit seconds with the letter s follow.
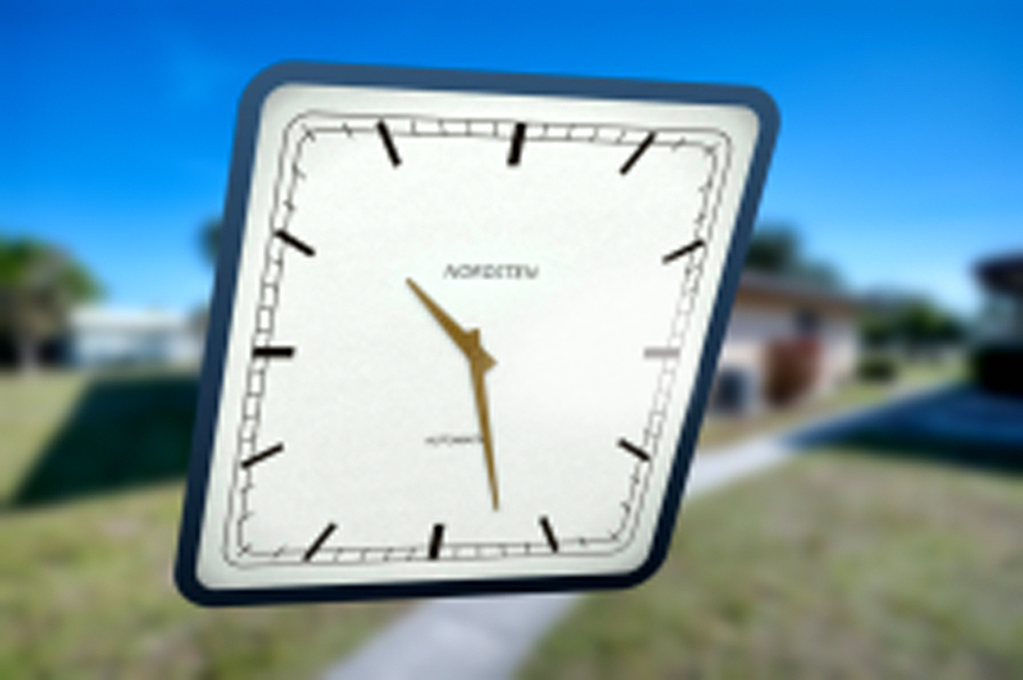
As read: 10h27
